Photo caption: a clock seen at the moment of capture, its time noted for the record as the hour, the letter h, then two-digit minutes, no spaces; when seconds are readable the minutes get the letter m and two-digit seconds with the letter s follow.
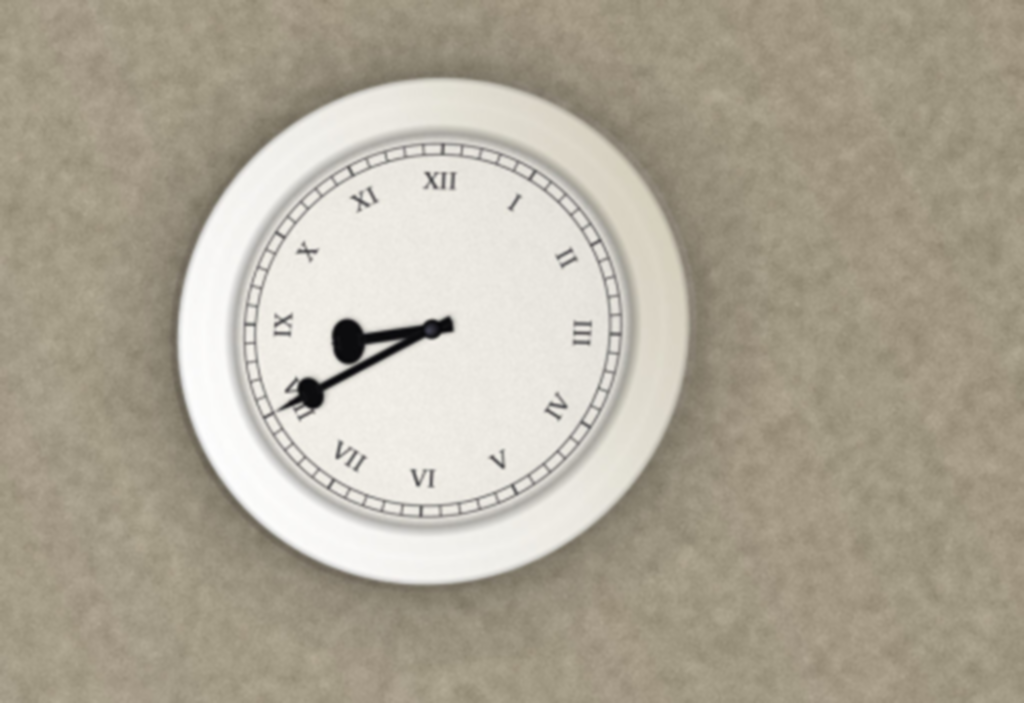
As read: 8h40
